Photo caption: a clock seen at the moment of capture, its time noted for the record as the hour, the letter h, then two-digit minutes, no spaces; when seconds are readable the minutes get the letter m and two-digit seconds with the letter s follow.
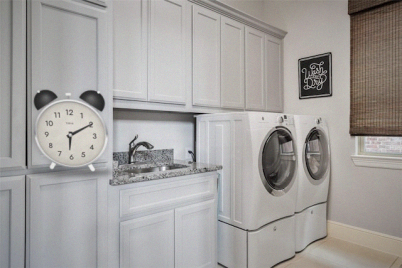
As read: 6h10
